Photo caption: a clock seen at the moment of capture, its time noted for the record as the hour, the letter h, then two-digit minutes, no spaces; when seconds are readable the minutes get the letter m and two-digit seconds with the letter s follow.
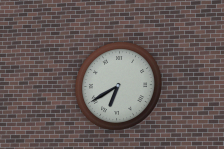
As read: 6h40
